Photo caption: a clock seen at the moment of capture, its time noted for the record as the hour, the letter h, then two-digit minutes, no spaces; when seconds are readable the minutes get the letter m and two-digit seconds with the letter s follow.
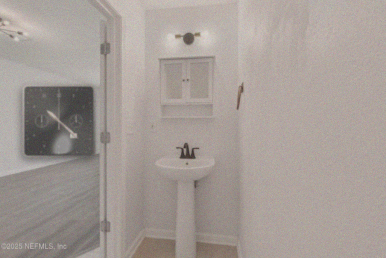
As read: 10h22
